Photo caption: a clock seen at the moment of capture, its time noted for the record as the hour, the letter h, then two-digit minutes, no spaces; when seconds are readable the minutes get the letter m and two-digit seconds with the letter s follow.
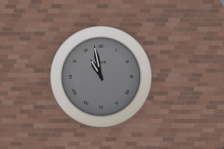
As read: 10h58
